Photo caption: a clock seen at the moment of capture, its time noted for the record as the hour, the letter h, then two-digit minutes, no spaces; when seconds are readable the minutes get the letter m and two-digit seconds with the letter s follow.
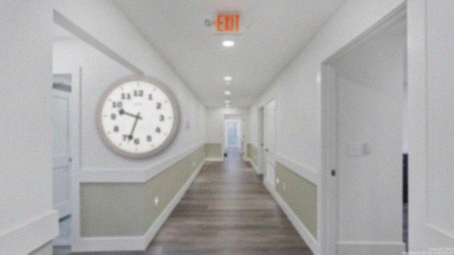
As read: 9h33
